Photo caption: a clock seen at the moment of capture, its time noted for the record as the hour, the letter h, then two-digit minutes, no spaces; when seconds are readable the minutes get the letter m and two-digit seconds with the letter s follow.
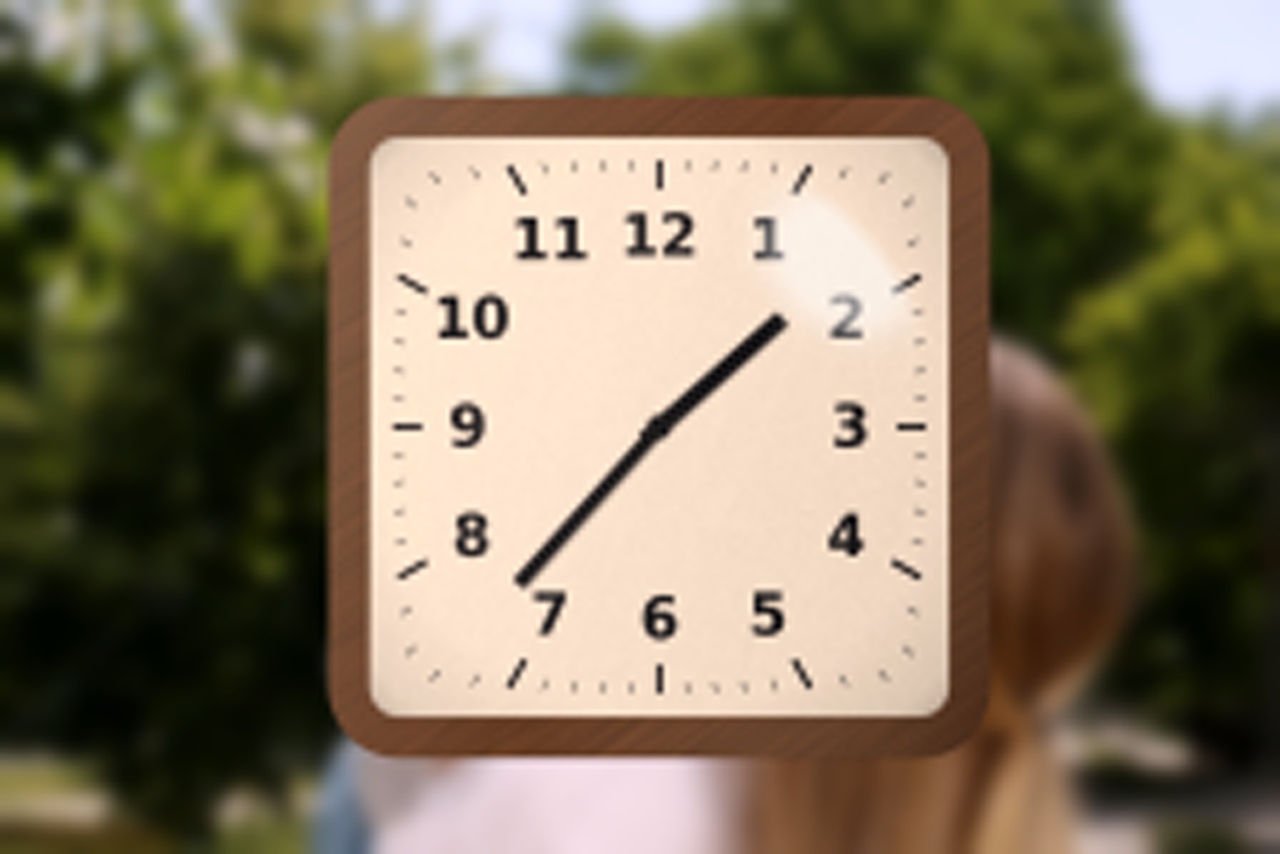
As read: 1h37
